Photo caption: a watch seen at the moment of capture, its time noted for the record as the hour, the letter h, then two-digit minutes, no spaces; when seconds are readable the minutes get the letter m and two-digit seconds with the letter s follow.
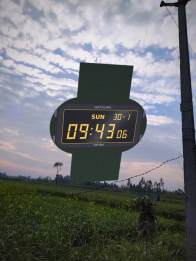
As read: 9h43m06s
